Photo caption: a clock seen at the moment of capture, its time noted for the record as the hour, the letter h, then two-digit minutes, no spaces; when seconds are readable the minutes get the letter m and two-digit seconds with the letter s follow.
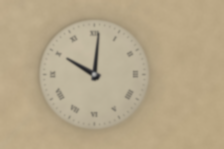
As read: 10h01
